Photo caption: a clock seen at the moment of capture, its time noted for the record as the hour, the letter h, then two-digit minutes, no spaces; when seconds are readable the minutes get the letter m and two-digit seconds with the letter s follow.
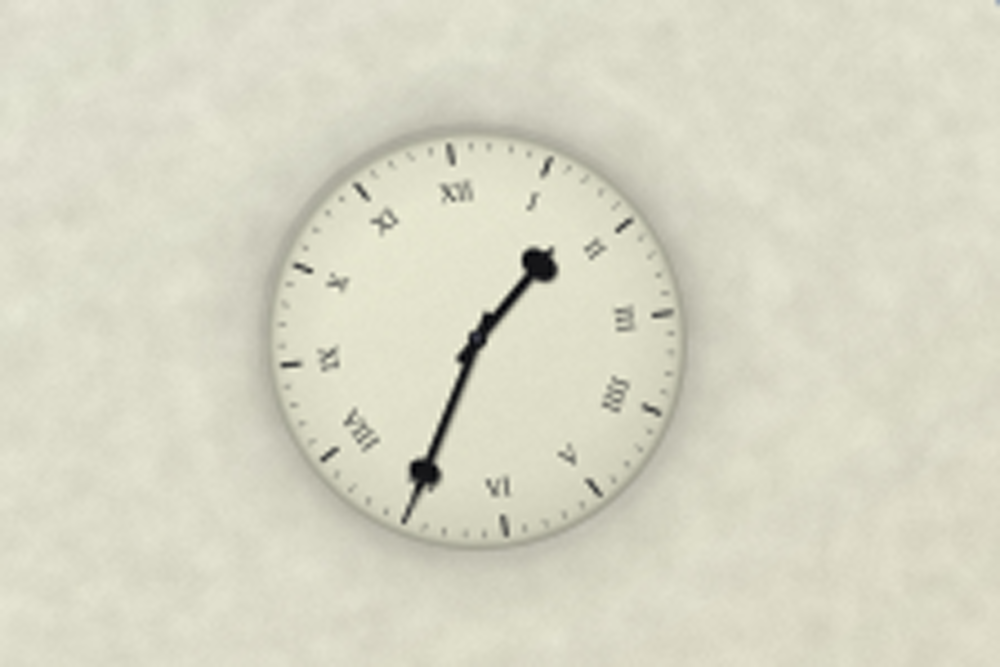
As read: 1h35
